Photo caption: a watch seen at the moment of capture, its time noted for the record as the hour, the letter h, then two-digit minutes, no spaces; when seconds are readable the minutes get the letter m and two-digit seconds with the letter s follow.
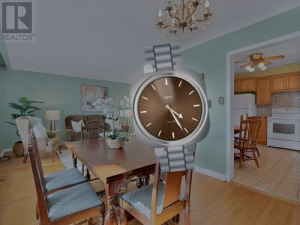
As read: 4h26
